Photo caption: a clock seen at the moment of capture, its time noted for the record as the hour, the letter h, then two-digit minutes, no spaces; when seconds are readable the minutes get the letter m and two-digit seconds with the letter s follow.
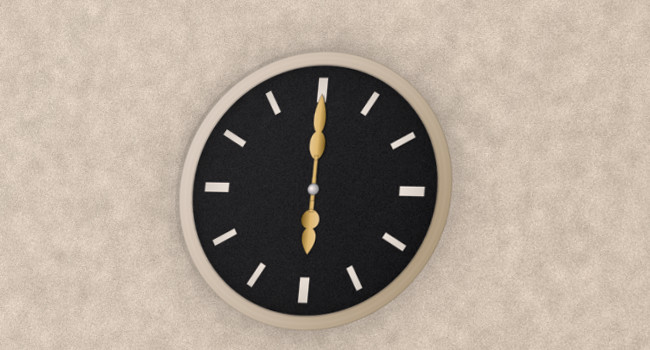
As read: 6h00
